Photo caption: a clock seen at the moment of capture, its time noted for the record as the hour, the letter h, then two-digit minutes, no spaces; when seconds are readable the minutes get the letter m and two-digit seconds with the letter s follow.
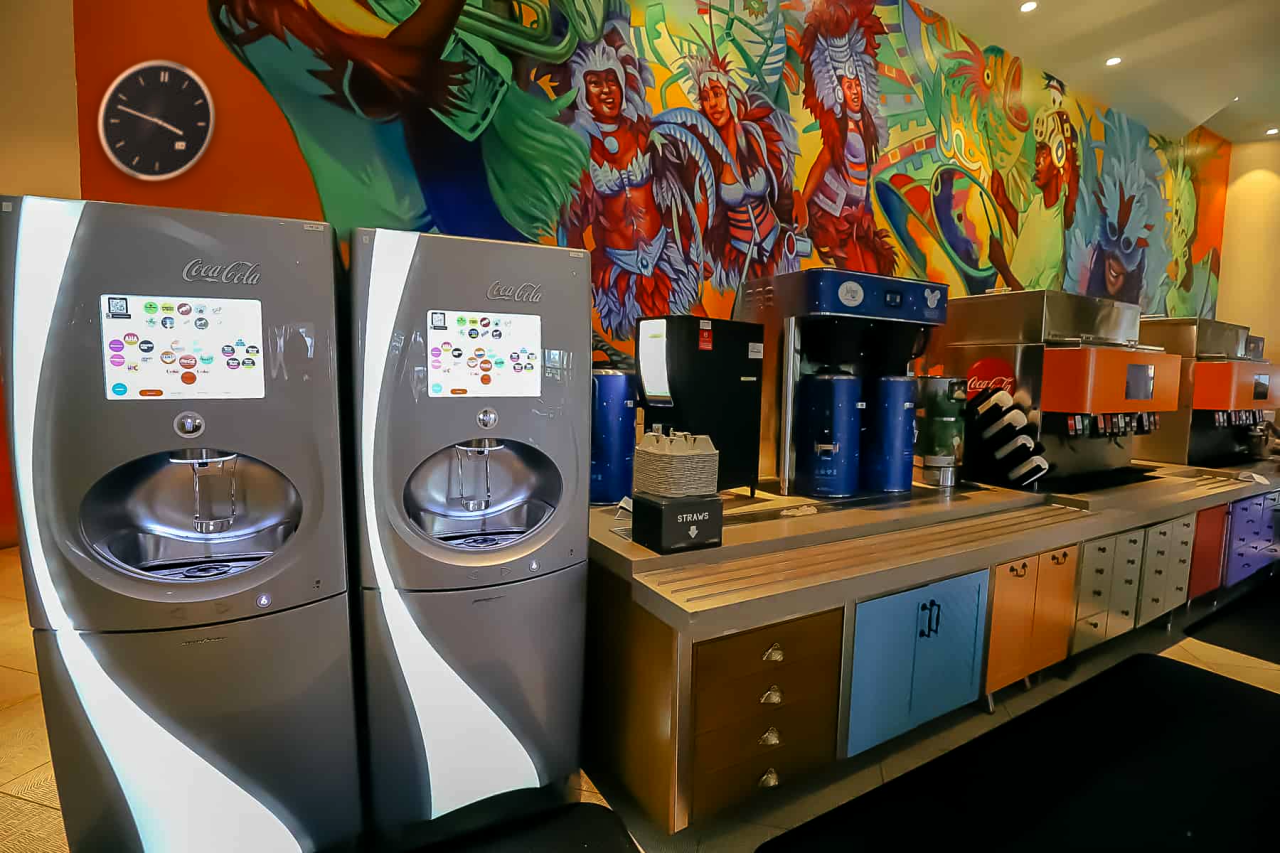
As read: 3h48
